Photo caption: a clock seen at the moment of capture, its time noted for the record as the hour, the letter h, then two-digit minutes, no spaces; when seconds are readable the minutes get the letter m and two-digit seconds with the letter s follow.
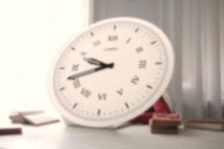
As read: 9h42
